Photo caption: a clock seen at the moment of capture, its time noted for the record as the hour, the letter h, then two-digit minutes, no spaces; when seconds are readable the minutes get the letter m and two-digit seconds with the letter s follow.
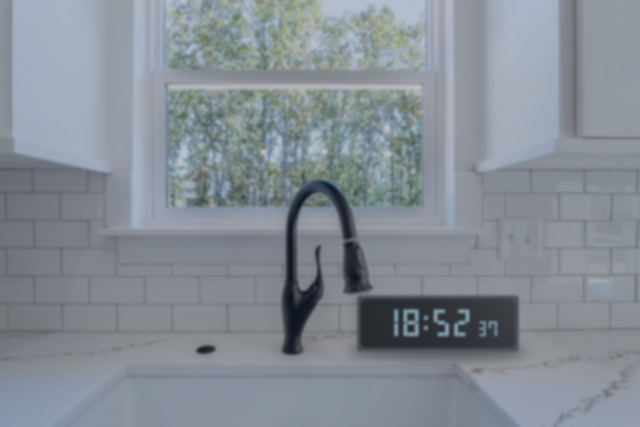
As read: 18h52m37s
